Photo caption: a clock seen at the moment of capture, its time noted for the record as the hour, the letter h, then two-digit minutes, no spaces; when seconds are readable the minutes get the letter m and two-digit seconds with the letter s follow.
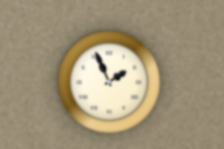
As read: 1h56
